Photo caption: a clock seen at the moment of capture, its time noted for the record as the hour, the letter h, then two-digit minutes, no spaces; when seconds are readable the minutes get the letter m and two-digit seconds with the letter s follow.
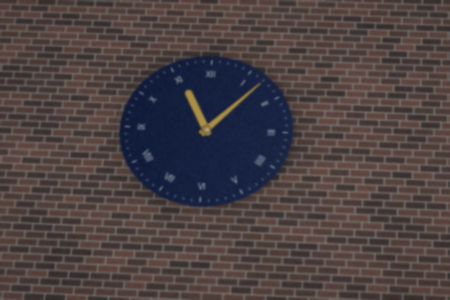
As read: 11h07
